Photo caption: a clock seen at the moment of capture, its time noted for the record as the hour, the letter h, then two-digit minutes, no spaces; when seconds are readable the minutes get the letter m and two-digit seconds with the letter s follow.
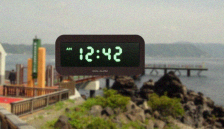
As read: 12h42
